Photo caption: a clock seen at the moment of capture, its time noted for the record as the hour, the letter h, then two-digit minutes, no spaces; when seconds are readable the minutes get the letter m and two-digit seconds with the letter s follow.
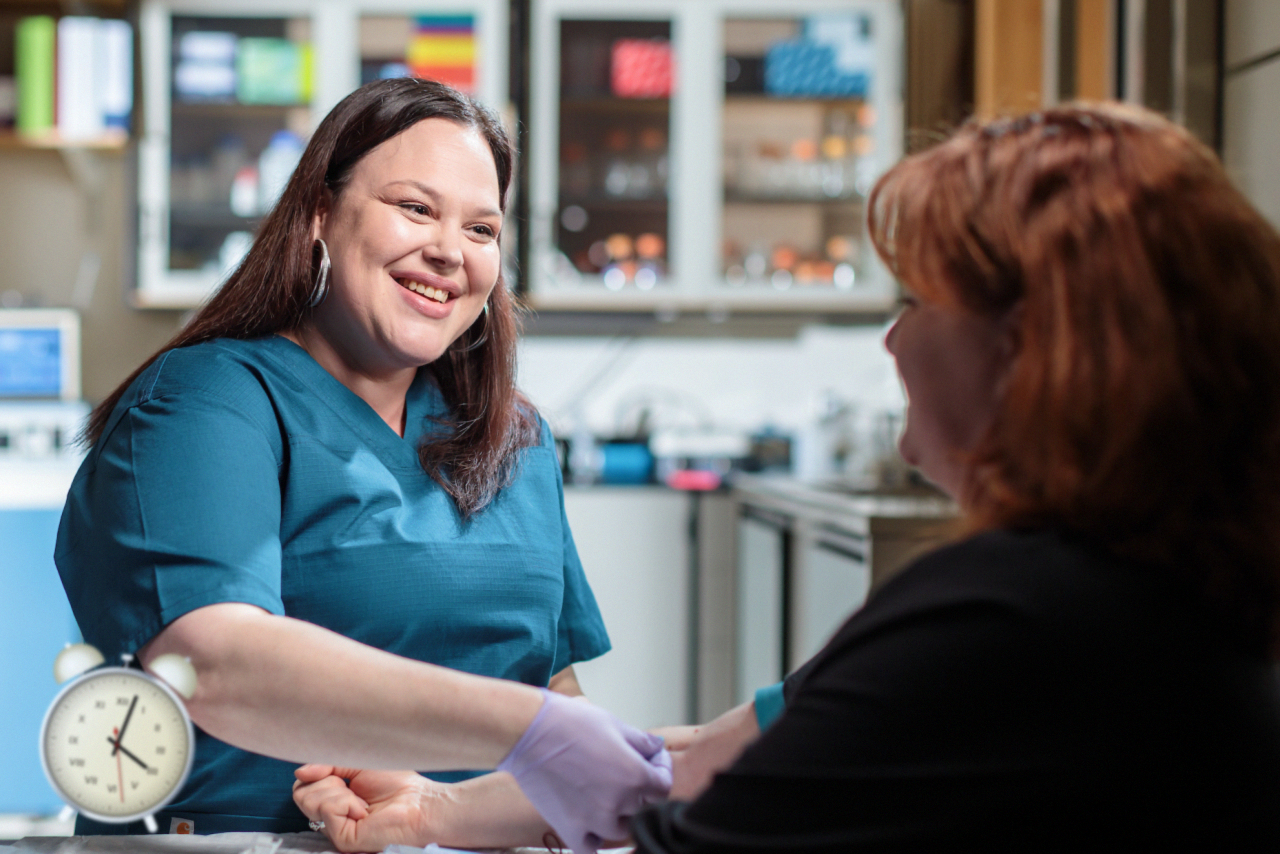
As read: 4h02m28s
